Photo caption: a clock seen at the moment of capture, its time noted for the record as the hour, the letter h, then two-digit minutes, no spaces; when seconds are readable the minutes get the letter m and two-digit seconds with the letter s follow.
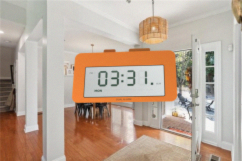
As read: 3h31
